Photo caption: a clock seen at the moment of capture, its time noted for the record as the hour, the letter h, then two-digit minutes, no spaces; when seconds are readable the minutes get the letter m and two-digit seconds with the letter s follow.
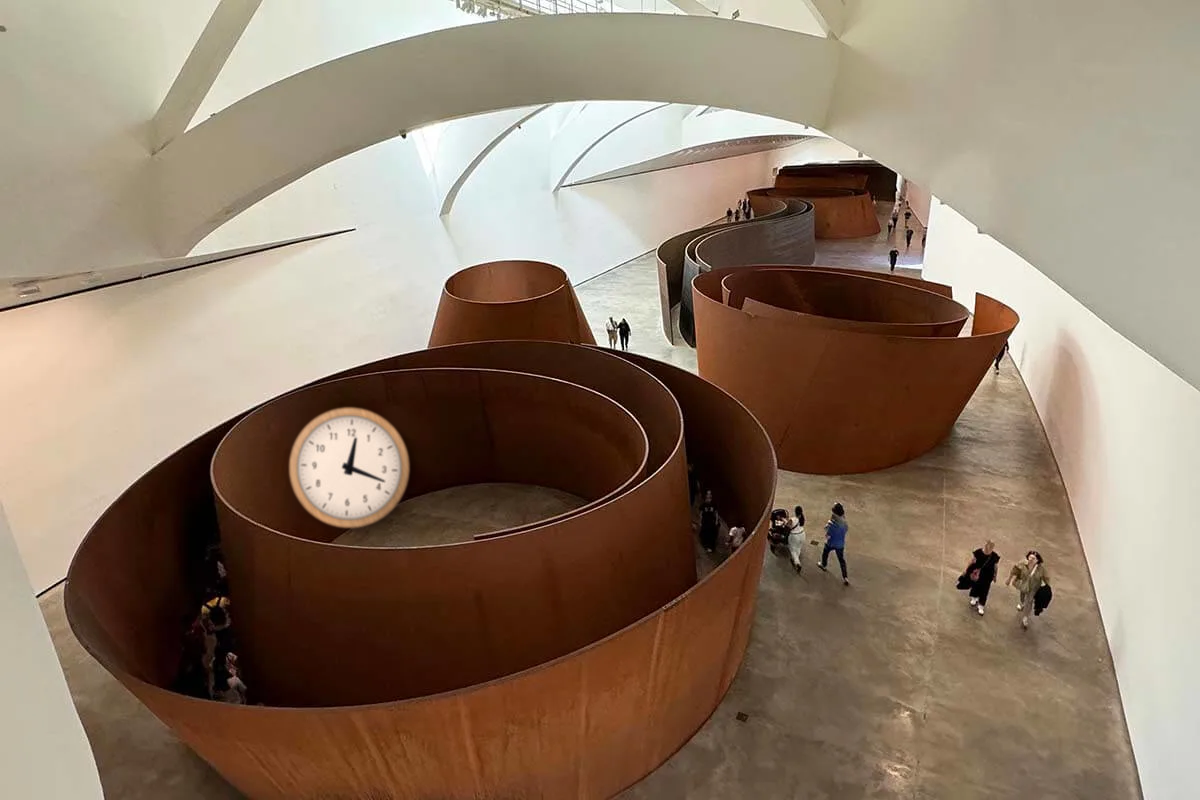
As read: 12h18
